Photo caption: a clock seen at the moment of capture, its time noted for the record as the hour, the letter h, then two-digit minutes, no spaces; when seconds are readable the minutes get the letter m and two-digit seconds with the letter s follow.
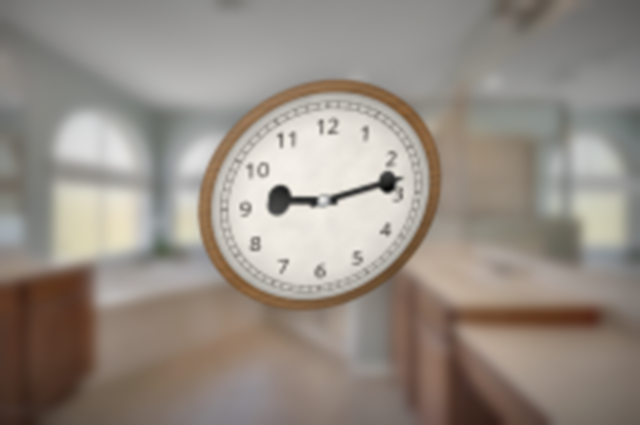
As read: 9h13
